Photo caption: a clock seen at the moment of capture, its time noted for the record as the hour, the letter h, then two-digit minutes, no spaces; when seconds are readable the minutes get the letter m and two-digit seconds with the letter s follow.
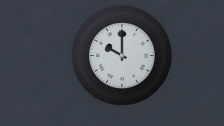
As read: 10h00
